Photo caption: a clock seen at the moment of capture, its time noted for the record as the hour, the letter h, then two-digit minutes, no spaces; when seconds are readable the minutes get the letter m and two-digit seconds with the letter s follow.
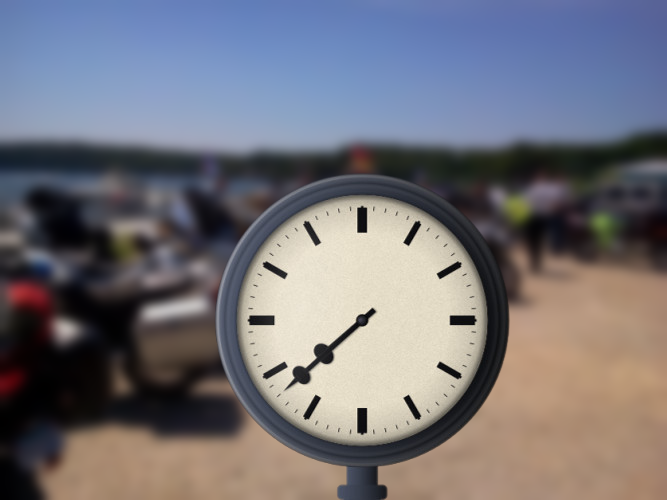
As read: 7h38
